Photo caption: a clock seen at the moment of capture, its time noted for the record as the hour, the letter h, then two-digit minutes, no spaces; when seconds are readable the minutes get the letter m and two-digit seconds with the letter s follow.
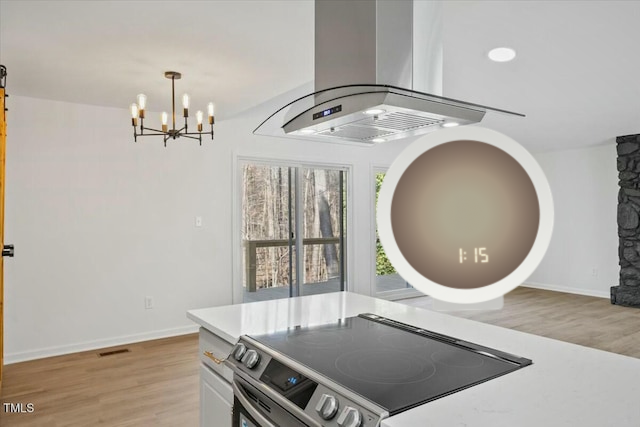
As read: 1h15
